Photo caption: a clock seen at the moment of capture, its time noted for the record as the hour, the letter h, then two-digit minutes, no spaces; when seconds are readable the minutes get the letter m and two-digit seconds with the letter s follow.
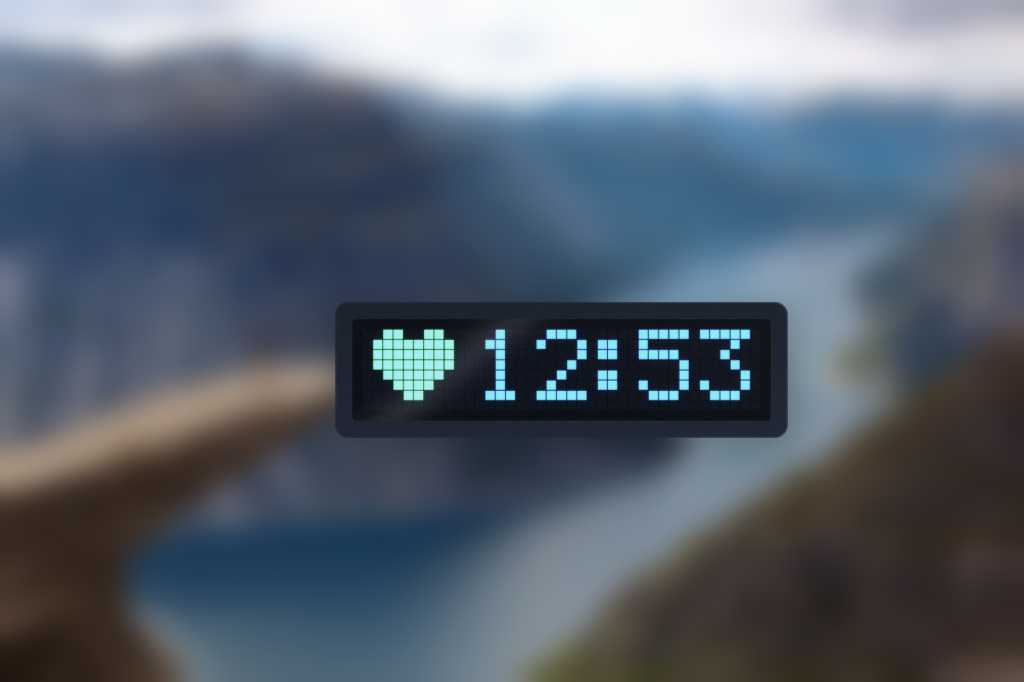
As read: 12h53
